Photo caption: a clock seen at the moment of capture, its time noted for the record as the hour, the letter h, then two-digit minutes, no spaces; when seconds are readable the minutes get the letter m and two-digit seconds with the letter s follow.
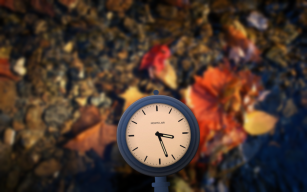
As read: 3h27
